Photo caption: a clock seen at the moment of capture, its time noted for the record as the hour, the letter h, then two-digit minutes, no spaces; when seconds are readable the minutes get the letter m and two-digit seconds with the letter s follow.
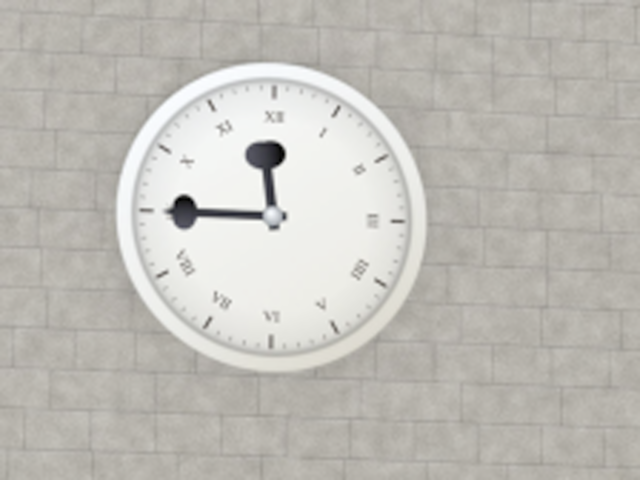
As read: 11h45
